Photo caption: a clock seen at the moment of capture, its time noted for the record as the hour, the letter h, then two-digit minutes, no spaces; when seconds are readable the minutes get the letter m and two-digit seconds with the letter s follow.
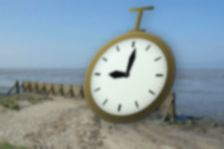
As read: 9h01
